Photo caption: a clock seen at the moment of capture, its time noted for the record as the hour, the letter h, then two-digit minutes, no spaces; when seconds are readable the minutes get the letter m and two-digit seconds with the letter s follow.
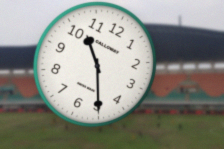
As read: 10h25
